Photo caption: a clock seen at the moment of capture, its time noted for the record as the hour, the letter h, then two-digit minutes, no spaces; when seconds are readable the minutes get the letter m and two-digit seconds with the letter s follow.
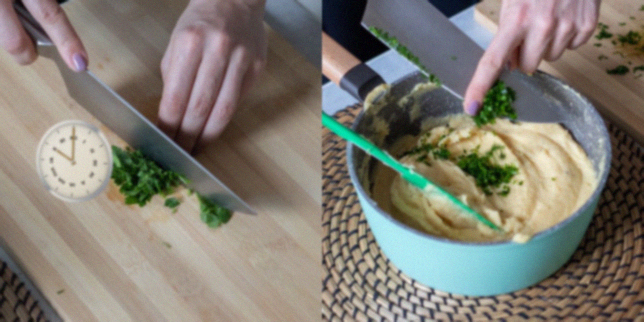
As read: 10h00
